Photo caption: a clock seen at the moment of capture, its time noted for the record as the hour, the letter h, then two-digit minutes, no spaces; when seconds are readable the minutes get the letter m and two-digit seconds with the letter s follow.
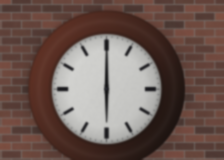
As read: 6h00
